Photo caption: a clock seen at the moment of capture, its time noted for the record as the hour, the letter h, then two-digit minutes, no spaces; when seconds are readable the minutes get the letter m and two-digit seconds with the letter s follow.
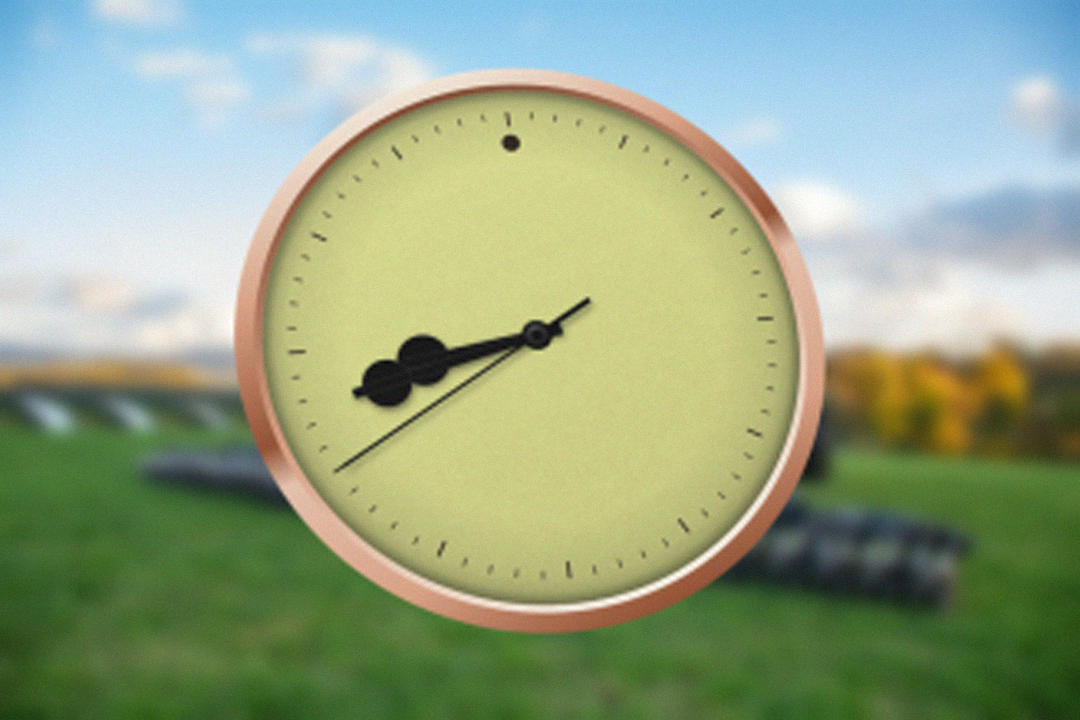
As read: 8h42m40s
